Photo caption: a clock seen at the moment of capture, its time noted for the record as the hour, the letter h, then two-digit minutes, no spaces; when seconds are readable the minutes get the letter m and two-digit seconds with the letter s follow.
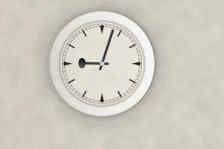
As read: 9h03
